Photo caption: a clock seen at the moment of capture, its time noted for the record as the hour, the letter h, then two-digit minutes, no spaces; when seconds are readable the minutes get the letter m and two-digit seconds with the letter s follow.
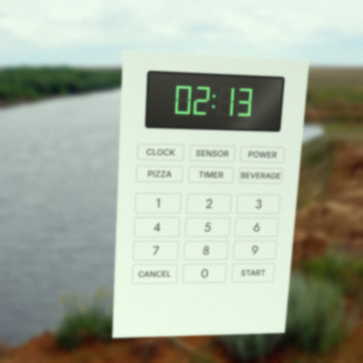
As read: 2h13
